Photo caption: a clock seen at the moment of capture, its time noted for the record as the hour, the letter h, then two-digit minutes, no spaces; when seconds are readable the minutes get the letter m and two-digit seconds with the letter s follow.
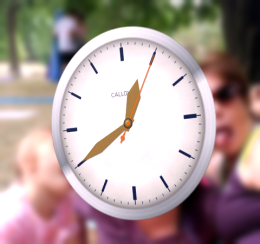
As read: 12h40m05s
